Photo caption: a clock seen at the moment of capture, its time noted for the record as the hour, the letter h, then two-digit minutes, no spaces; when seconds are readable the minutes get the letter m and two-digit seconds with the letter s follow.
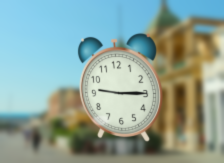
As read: 9h15
